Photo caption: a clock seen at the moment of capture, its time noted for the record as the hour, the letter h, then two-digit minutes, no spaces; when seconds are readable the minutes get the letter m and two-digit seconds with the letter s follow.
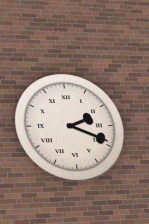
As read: 2h19
